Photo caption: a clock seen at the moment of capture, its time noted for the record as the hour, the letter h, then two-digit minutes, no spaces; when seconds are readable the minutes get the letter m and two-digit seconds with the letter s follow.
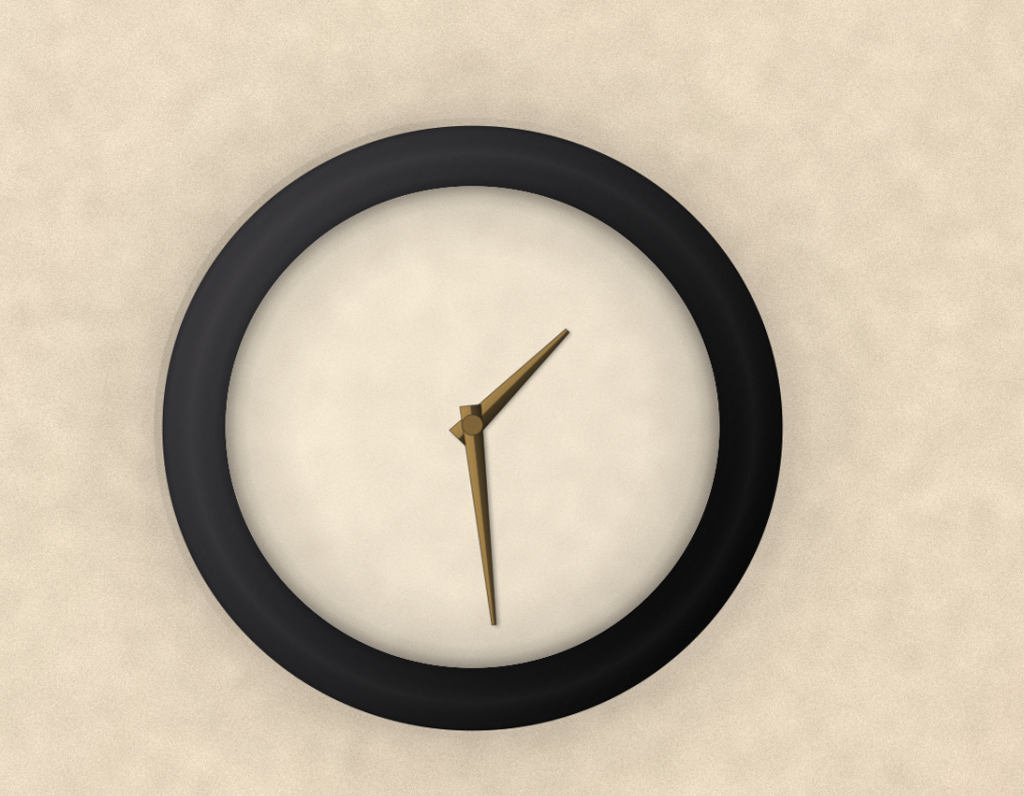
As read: 1h29
